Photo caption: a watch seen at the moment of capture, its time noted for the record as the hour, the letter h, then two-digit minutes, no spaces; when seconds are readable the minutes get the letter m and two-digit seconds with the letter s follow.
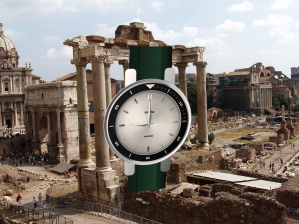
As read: 9h00
